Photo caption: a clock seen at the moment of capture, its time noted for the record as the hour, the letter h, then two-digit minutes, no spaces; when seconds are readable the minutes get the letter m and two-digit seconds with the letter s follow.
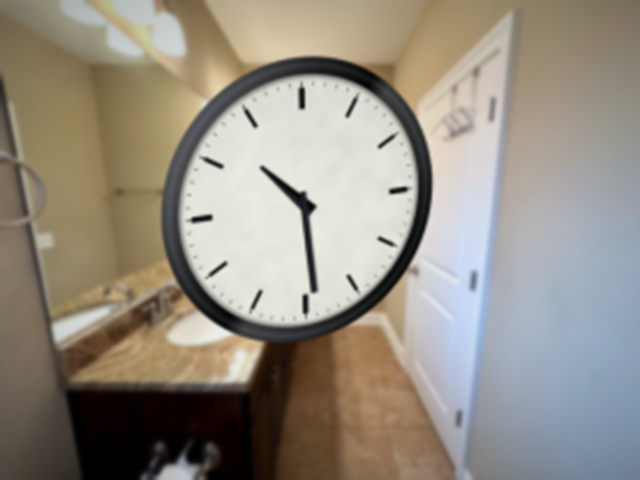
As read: 10h29
